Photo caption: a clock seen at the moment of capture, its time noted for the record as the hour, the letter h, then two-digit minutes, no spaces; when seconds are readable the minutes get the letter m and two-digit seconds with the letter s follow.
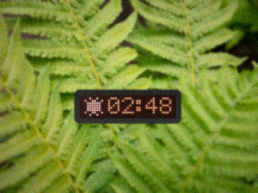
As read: 2h48
